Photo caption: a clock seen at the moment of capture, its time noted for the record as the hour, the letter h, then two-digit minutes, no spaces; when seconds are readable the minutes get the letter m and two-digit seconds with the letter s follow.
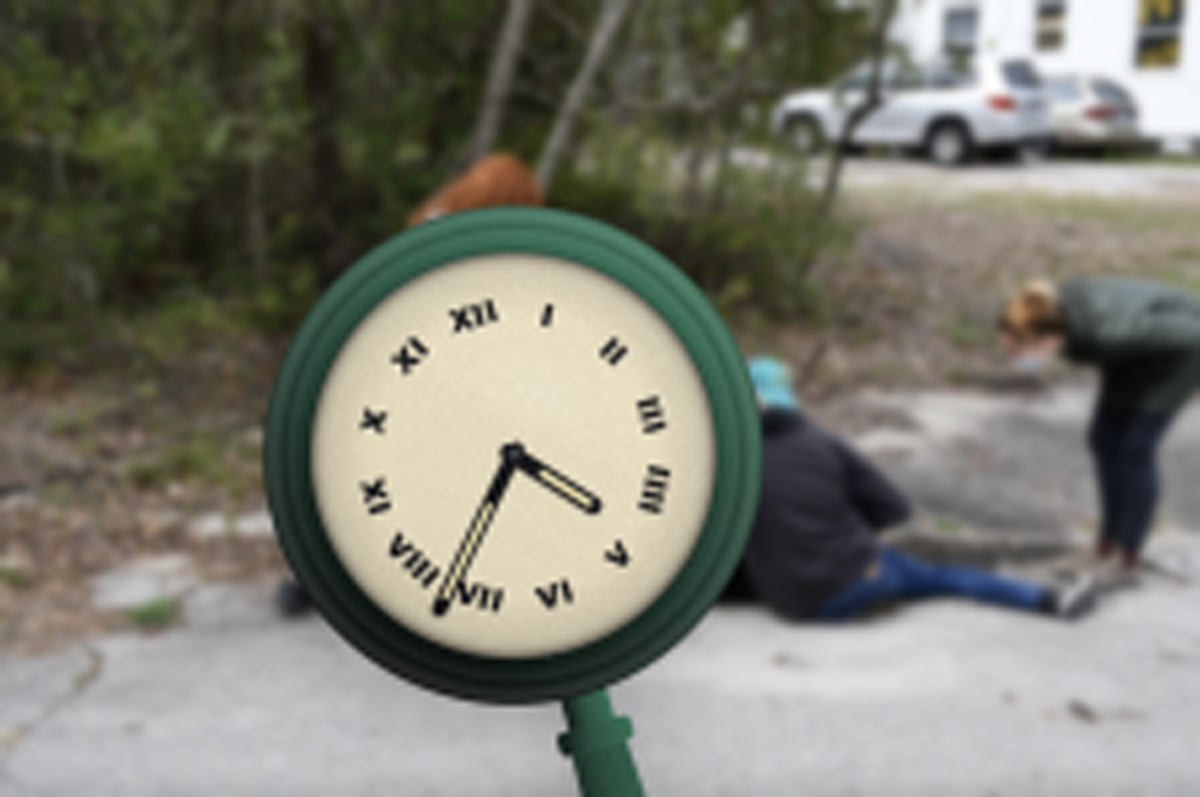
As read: 4h37
